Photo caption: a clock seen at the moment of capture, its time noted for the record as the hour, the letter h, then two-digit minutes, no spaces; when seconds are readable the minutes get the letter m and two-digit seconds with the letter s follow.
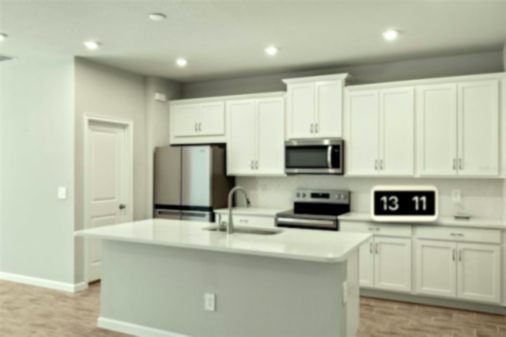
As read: 13h11
